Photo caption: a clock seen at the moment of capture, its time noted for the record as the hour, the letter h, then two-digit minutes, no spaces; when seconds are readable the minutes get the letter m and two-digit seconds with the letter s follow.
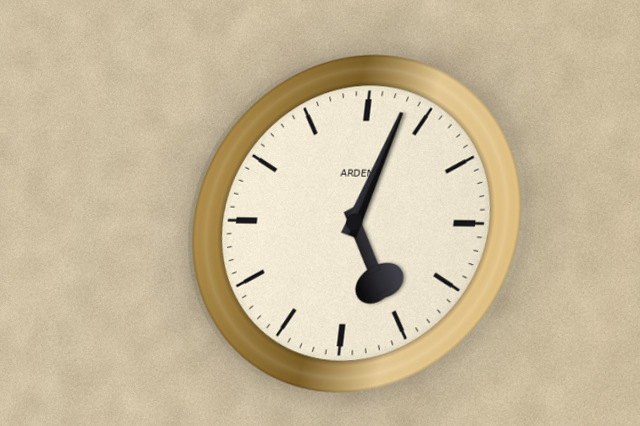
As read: 5h03
